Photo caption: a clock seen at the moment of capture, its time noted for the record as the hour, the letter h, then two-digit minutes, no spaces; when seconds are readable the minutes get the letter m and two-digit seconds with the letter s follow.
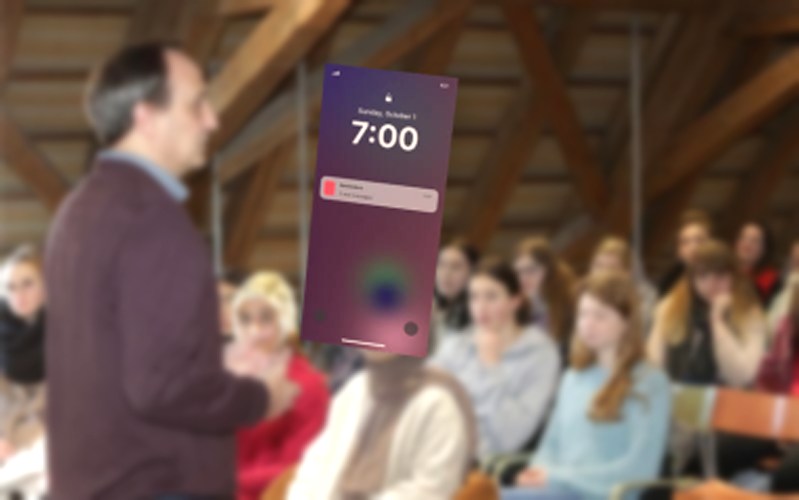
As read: 7h00
